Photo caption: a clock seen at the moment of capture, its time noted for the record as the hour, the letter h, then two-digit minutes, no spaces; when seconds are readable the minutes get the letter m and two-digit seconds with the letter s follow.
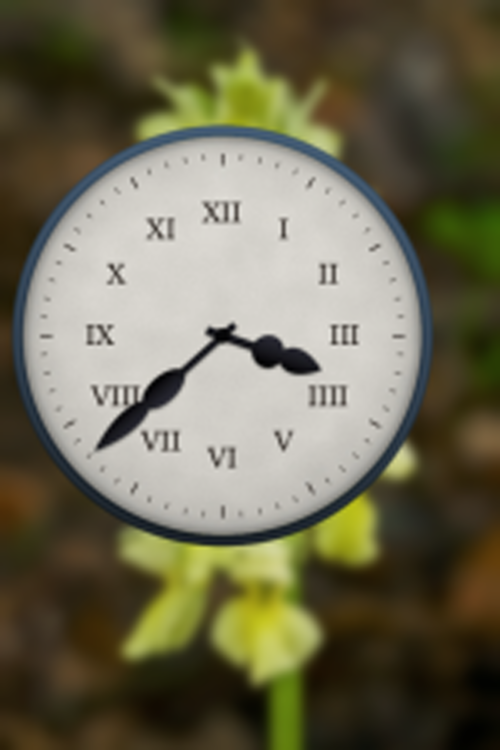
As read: 3h38
